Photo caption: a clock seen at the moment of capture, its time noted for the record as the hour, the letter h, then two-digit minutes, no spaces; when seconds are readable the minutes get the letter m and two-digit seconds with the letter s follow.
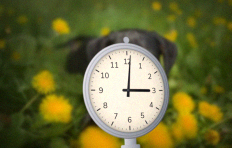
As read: 3h01
